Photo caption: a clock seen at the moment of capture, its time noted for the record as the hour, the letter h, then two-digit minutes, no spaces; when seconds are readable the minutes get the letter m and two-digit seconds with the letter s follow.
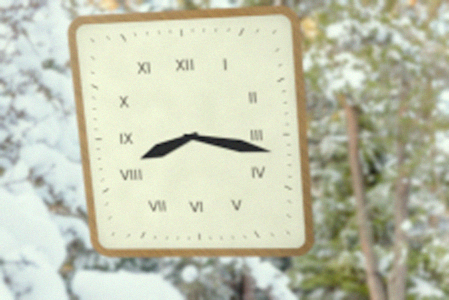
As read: 8h17
